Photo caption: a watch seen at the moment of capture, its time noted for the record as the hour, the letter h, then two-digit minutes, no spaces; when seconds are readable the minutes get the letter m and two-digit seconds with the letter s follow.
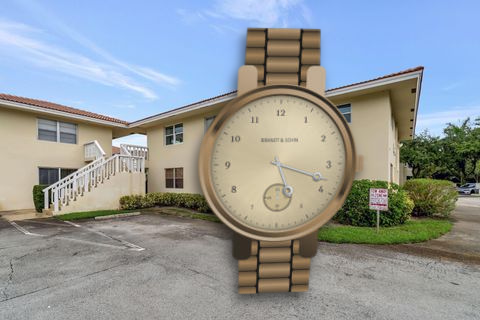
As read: 5h18
